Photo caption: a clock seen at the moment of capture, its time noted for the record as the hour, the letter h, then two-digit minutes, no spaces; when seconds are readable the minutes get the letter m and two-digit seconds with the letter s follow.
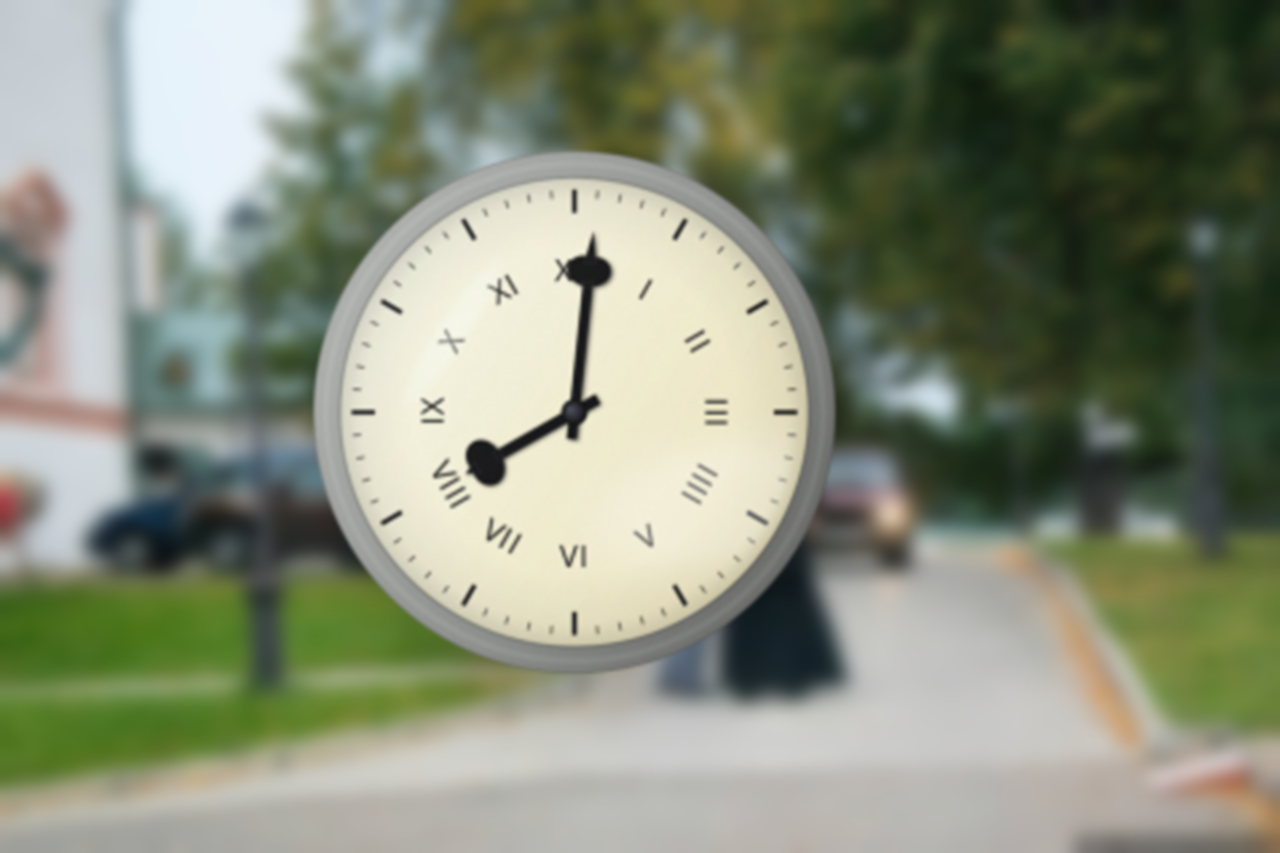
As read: 8h01
